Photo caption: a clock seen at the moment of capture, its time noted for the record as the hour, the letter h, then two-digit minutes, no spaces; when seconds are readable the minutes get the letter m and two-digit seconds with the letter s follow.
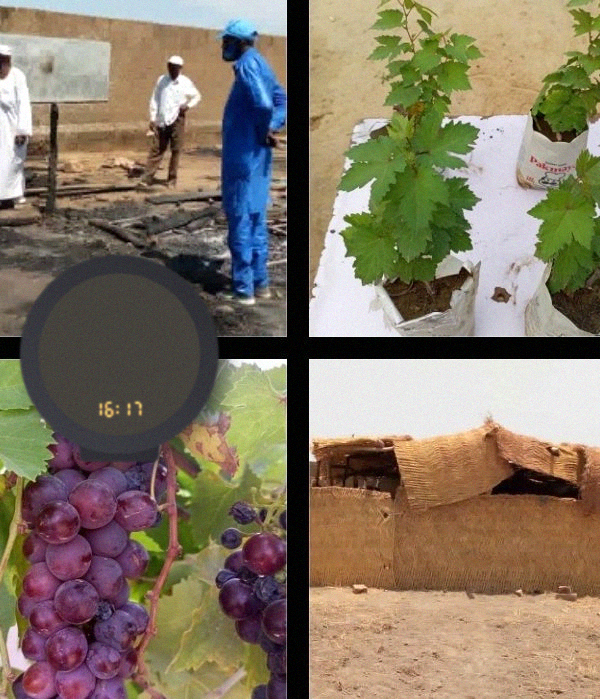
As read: 16h17
